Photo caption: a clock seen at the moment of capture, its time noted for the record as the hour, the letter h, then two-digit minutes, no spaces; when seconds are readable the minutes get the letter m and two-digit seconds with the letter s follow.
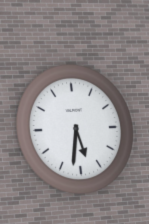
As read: 5h32
